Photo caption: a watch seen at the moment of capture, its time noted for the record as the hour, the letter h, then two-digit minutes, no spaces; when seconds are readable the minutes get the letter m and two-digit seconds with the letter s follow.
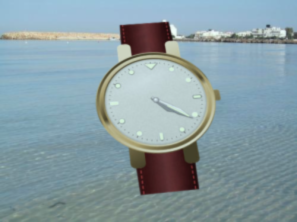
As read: 4h21
